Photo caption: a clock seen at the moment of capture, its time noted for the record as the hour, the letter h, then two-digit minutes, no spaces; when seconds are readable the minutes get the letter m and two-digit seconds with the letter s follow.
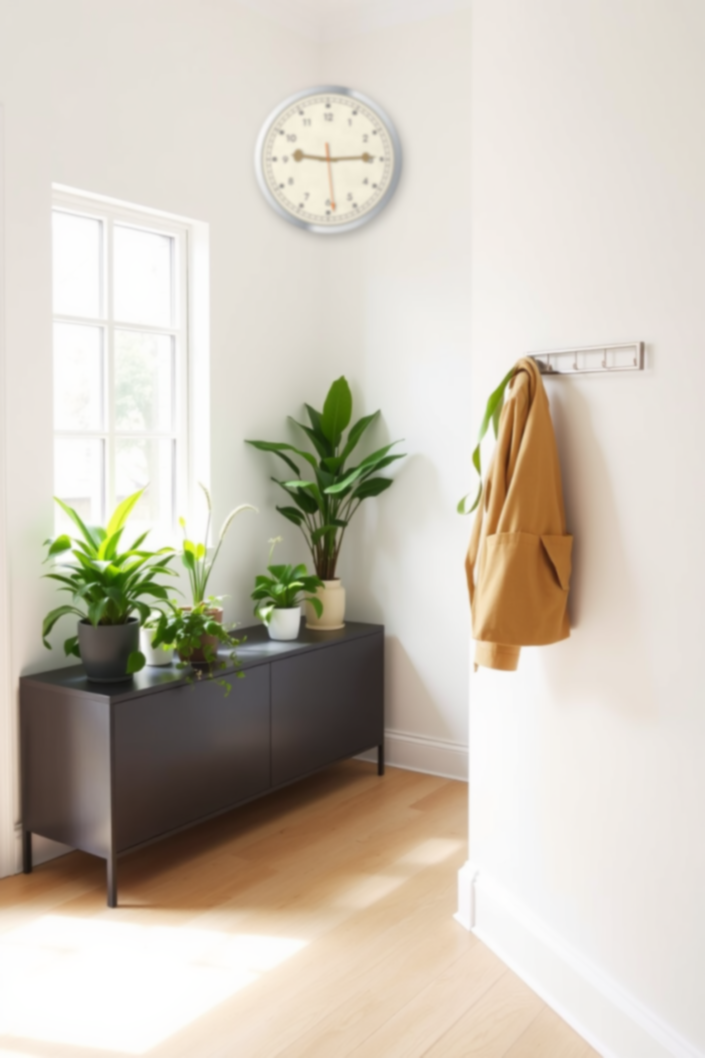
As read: 9h14m29s
